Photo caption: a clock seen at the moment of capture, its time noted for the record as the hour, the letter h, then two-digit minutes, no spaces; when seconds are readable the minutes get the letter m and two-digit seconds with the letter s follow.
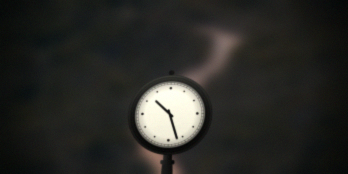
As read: 10h27
